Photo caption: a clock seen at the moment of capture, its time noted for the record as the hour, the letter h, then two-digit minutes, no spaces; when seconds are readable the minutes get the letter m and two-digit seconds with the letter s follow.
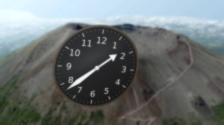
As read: 1h38
